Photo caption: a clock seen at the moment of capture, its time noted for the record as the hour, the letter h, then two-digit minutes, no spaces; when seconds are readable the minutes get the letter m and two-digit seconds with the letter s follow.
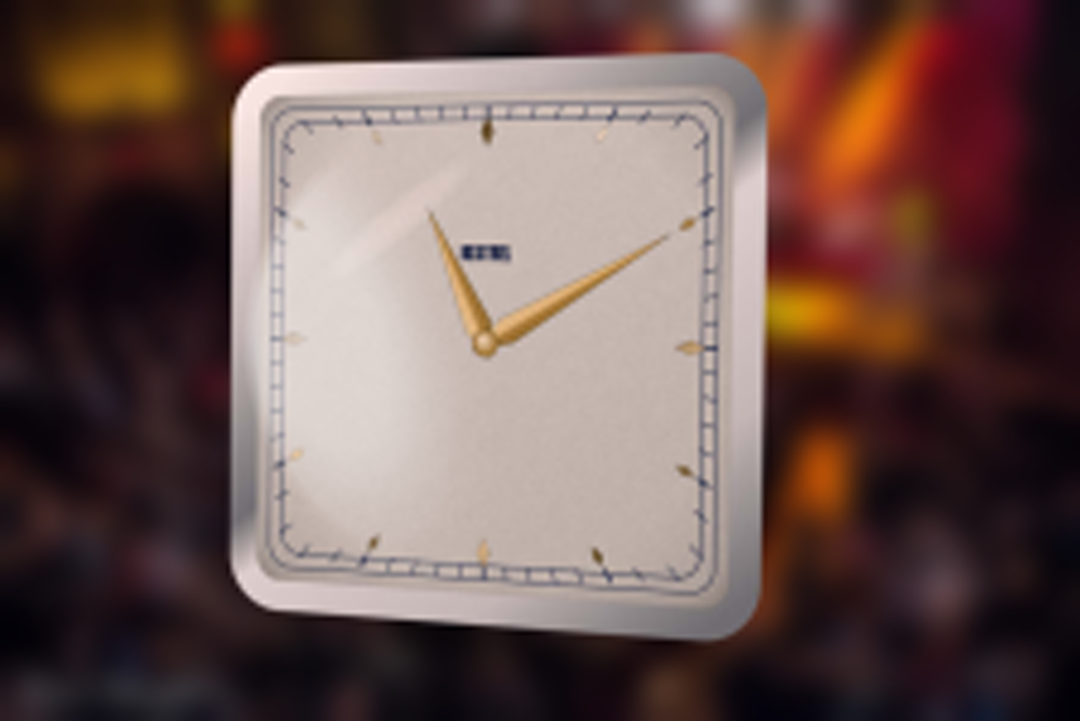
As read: 11h10
